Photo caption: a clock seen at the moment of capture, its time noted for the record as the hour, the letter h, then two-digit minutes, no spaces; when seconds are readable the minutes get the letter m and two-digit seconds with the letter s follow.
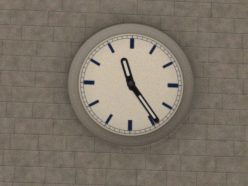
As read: 11h24
